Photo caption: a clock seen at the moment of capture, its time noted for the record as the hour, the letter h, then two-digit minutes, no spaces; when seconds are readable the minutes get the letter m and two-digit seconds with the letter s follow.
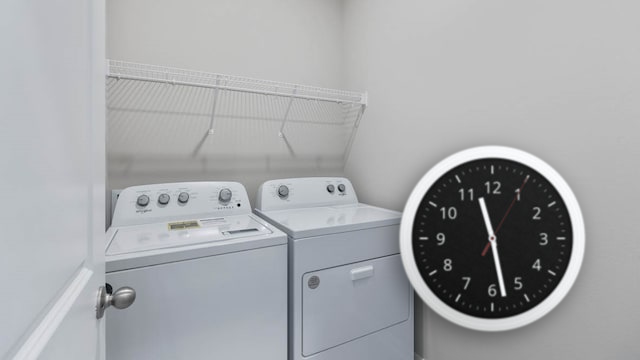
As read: 11h28m05s
